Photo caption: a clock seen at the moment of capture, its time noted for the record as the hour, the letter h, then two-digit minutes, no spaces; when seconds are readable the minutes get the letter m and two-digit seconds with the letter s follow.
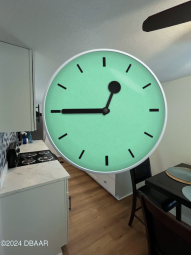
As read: 12h45
